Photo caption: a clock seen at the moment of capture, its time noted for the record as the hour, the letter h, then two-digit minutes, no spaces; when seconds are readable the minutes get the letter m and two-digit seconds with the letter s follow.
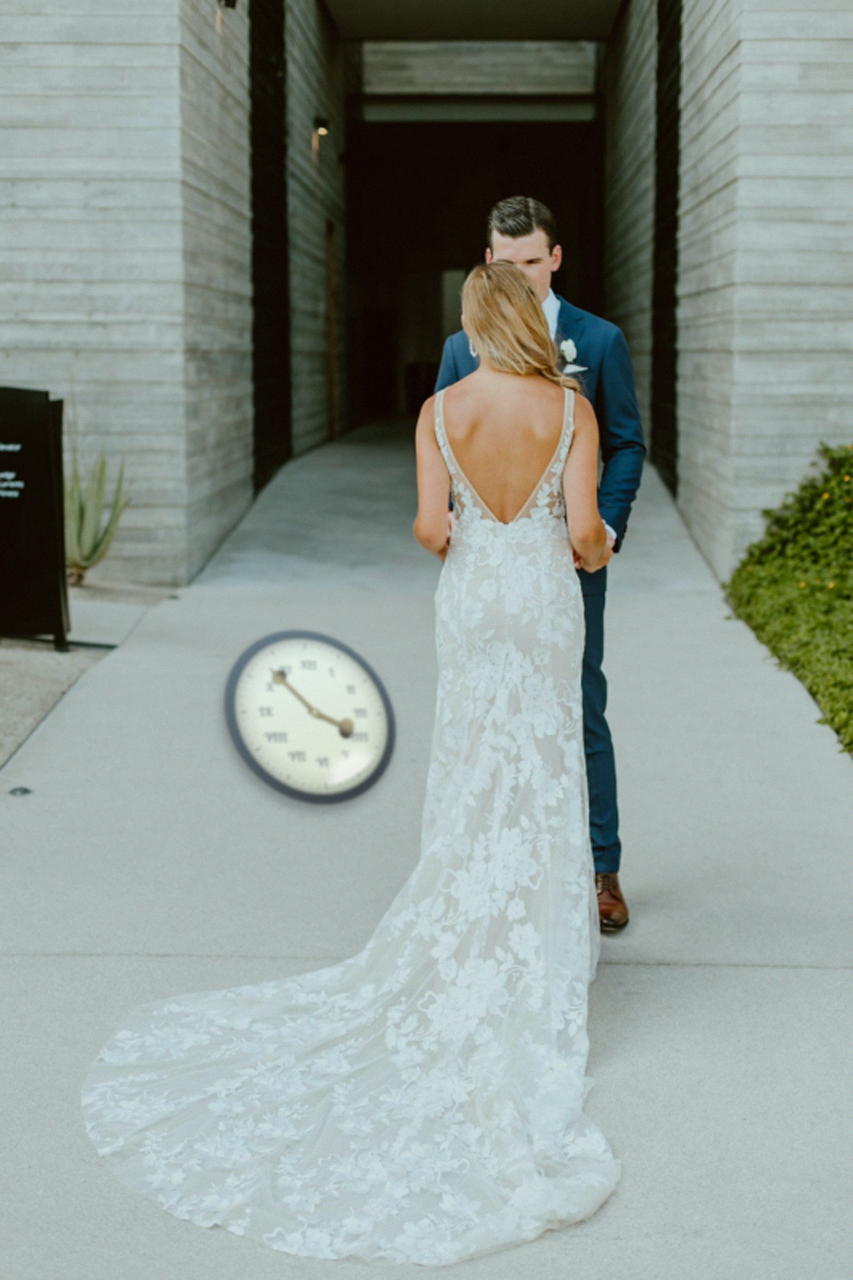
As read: 3h53
